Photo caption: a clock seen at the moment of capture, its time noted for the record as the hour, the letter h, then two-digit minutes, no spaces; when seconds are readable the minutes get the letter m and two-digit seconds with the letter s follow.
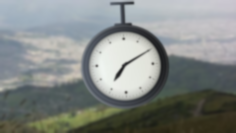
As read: 7h10
